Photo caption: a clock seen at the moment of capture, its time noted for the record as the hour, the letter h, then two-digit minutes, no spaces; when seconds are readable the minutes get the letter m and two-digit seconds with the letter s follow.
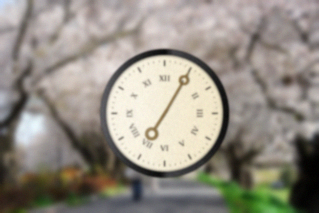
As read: 7h05
